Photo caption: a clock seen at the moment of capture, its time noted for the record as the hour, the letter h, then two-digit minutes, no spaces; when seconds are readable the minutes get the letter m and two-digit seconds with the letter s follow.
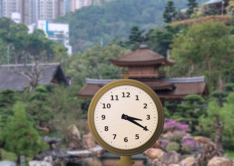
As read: 3h20
